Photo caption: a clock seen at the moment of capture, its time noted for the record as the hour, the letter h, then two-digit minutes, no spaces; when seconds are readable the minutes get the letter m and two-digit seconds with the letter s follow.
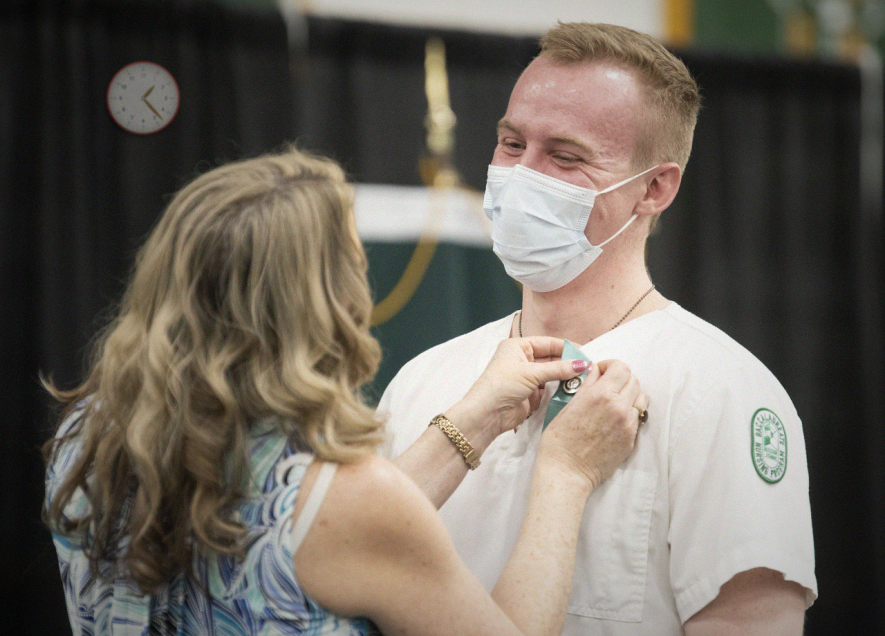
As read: 1h23
